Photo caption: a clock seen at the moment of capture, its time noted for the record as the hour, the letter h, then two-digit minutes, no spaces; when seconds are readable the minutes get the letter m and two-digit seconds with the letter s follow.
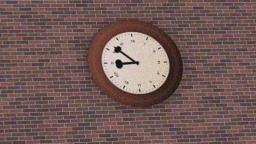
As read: 8h52
